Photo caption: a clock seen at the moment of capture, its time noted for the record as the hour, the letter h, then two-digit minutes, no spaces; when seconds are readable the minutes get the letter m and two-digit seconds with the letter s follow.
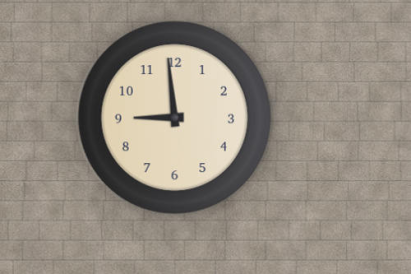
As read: 8h59
